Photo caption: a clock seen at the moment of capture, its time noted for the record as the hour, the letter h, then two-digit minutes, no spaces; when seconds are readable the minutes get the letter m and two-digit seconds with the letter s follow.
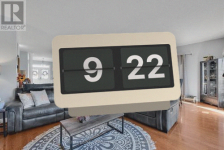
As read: 9h22
